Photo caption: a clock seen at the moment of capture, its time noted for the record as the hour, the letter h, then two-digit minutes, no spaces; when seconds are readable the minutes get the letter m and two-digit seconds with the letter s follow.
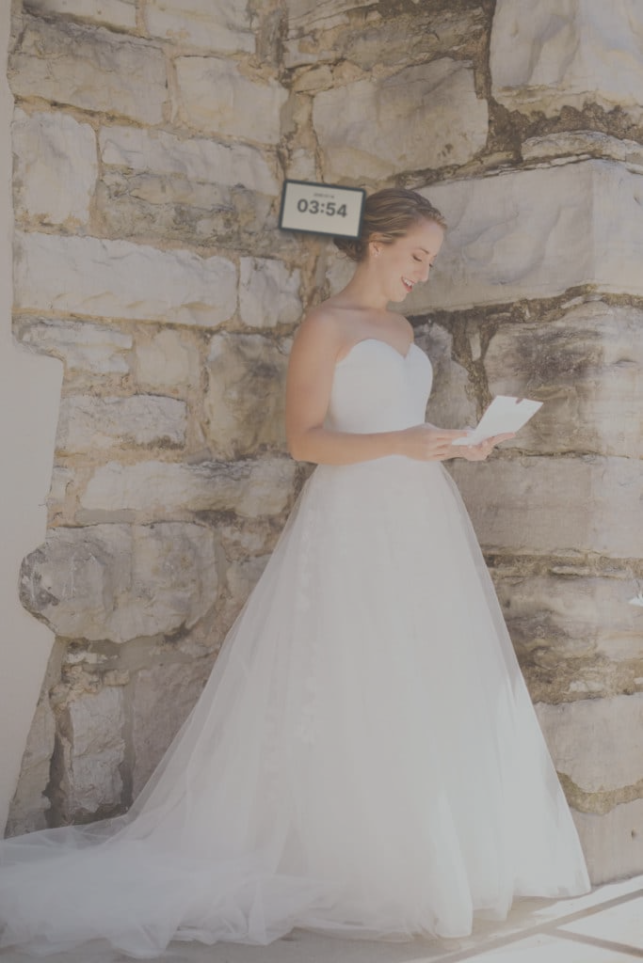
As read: 3h54
